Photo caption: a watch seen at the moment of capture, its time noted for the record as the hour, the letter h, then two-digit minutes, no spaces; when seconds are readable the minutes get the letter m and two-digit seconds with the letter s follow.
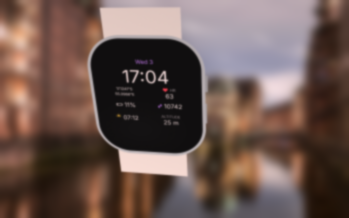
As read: 17h04
